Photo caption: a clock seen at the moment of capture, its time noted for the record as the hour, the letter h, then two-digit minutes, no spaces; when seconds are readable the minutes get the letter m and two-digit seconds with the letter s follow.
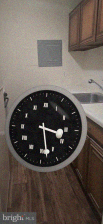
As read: 3h28
